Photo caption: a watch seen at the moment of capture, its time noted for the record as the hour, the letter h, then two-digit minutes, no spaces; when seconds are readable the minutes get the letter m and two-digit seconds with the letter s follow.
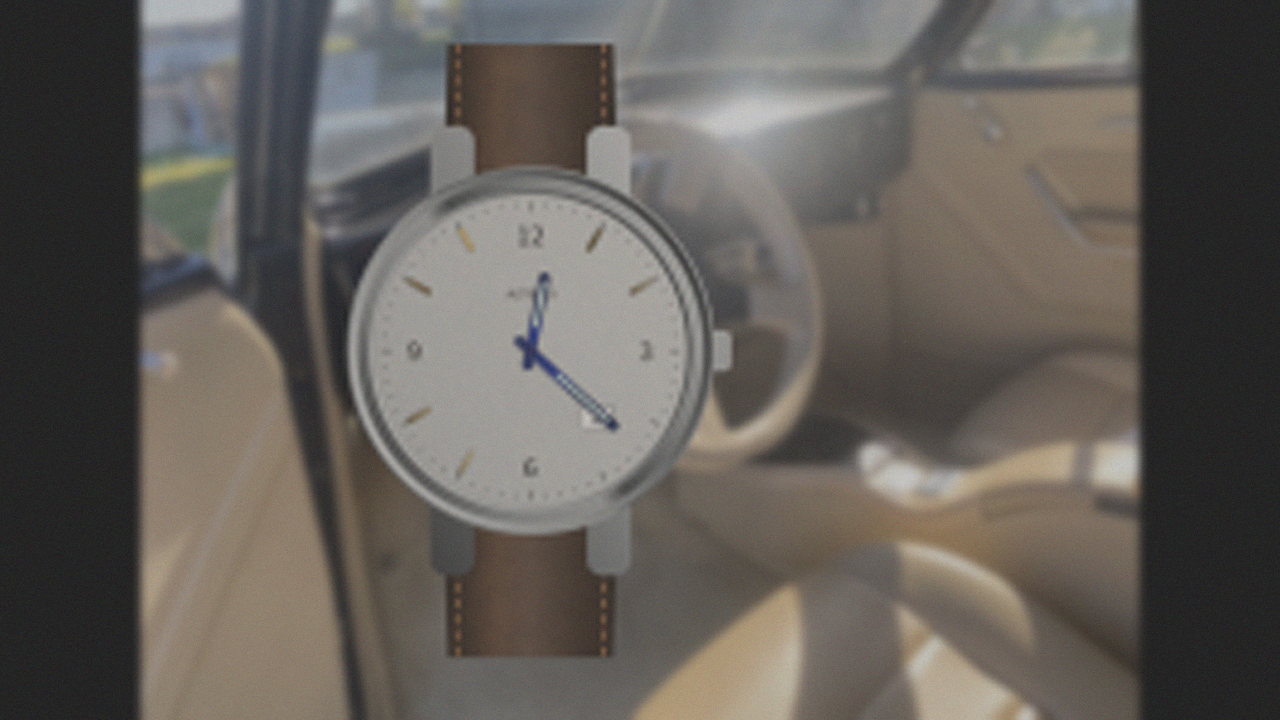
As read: 12h22
